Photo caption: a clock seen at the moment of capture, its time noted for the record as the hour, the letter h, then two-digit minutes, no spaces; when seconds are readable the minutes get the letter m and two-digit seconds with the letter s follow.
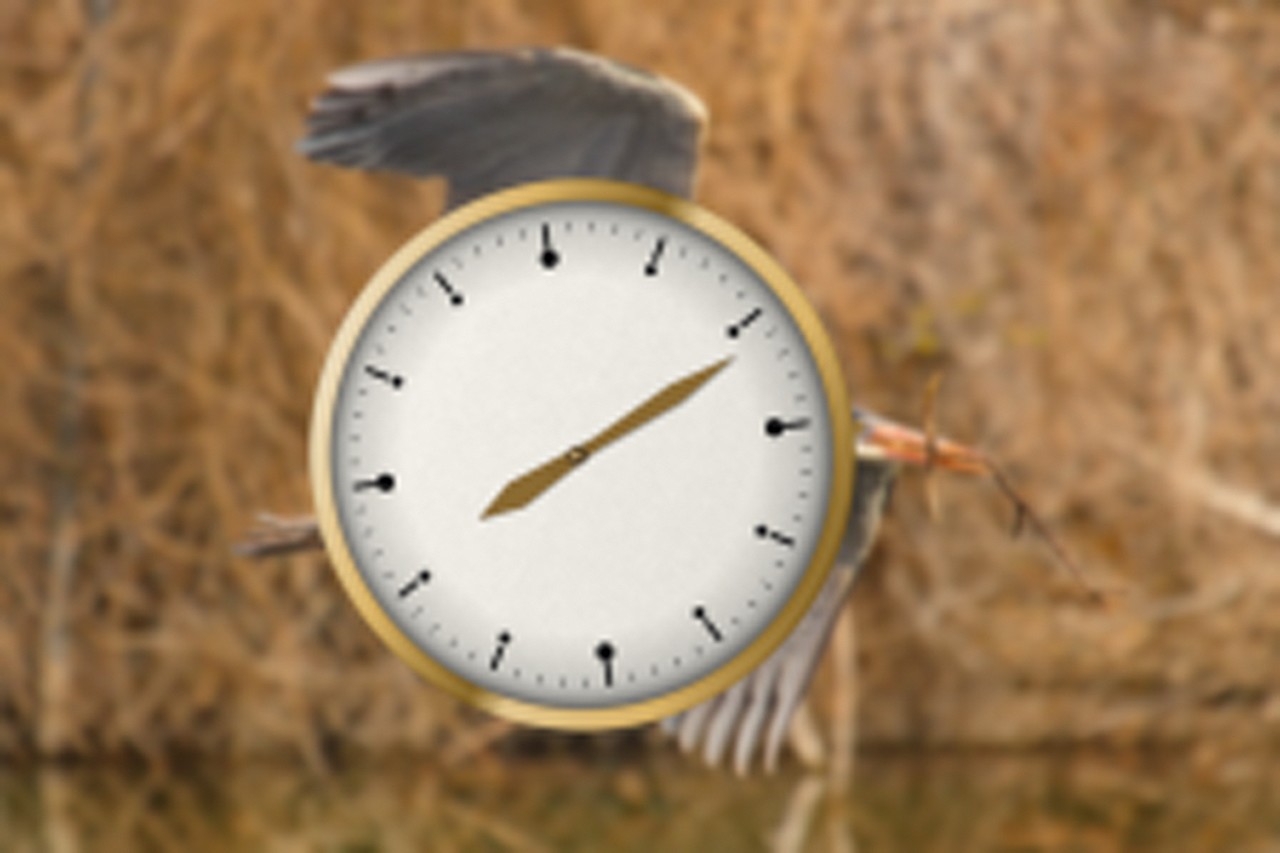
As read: 8h11
